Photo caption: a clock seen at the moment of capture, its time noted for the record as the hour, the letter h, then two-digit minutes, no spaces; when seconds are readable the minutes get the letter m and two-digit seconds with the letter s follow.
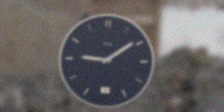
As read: 9h09
